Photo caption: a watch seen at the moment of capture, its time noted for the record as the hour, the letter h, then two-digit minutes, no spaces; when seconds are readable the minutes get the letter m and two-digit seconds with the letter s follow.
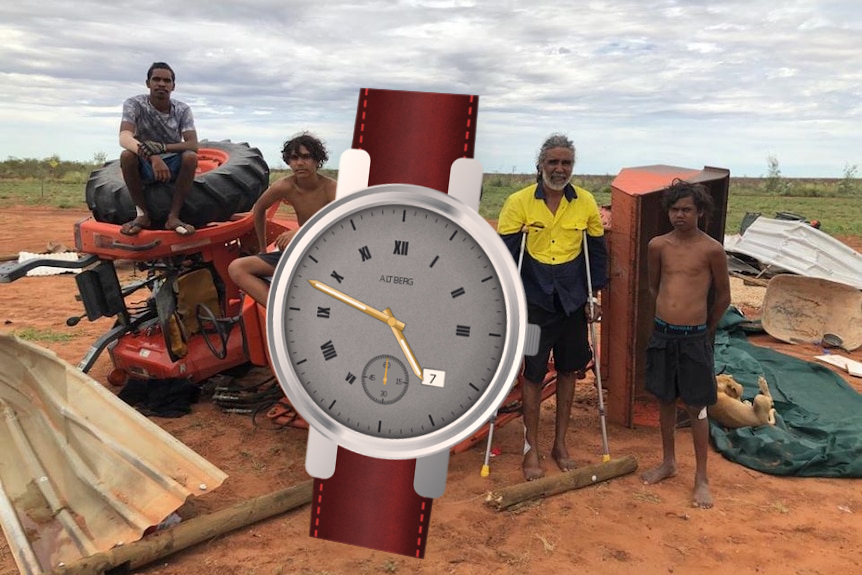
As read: 4h48
